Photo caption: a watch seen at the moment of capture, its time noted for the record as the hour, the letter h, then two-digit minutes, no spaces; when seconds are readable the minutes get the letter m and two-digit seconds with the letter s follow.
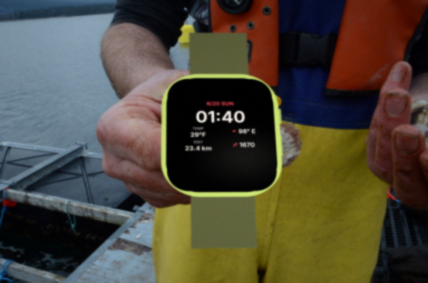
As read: 1h40
